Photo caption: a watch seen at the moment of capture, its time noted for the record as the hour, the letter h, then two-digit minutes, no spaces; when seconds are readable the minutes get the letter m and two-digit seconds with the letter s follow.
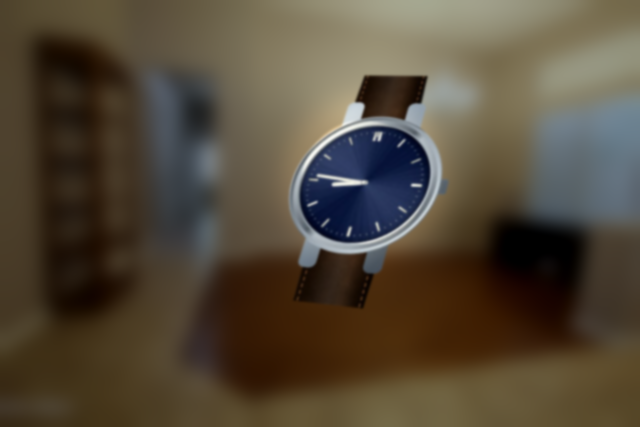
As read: 8h46
